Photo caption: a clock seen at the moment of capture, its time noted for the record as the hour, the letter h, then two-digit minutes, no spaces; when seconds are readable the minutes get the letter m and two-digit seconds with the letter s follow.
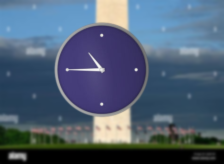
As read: 10h45
